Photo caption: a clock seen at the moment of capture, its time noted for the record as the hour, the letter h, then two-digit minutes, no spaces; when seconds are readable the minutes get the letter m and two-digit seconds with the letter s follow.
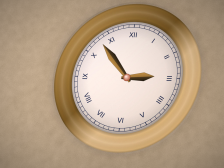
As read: 2h53
